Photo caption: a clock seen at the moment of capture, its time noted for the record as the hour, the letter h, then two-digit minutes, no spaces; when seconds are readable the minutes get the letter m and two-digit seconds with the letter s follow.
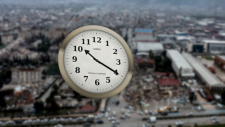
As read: 10h20
